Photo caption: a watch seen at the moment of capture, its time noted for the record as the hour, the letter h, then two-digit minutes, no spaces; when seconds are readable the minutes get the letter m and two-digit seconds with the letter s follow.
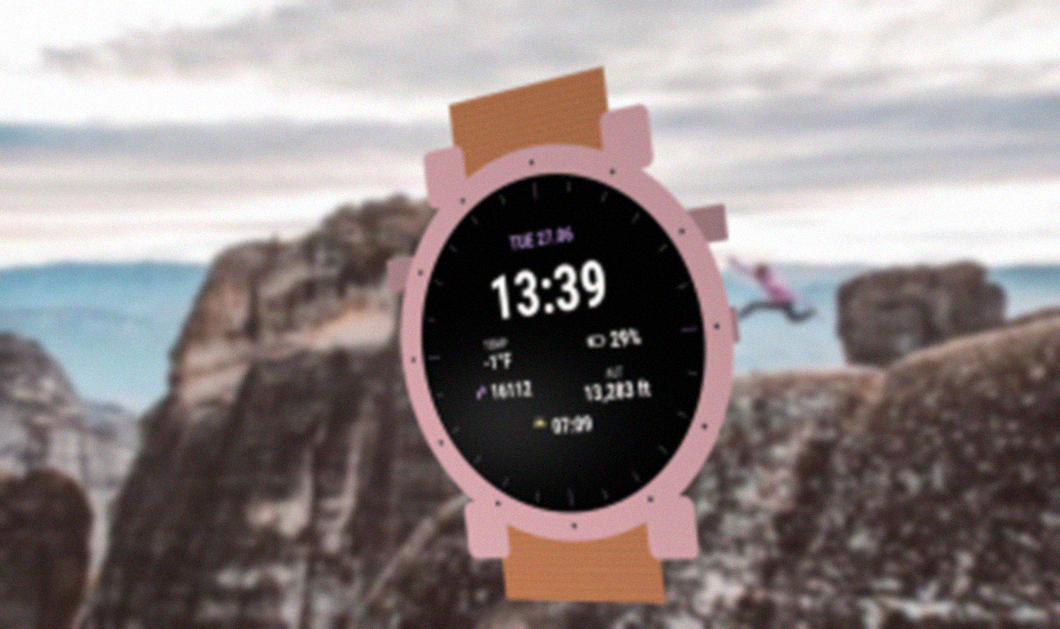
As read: 13h39
